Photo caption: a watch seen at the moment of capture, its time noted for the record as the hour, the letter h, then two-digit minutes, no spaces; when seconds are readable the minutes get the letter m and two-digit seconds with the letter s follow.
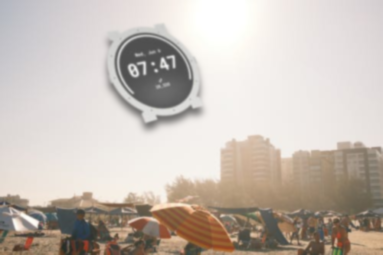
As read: 7h47
